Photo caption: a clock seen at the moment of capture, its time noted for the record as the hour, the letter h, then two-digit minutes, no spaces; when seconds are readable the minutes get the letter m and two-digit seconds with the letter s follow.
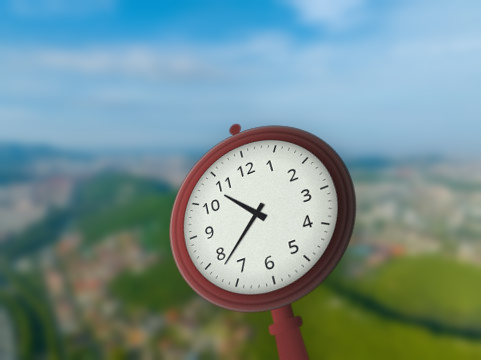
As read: 10h38
